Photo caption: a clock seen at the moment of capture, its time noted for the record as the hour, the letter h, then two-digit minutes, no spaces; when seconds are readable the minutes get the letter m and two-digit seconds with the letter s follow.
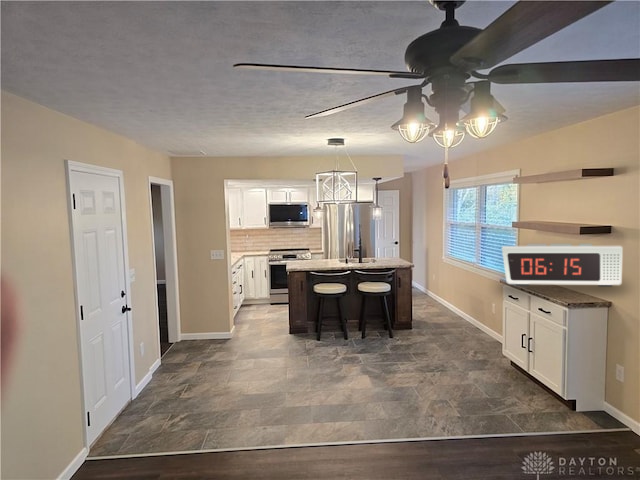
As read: 6h15
